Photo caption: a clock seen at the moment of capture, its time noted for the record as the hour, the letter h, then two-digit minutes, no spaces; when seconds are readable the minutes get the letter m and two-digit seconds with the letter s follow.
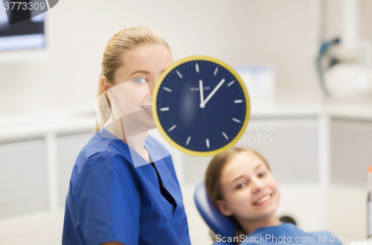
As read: 12h08
